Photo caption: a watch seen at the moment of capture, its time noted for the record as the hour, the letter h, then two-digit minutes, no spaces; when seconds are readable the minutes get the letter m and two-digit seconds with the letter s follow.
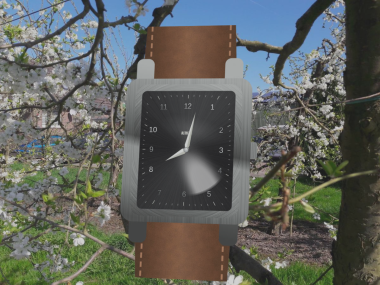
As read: 8h02
